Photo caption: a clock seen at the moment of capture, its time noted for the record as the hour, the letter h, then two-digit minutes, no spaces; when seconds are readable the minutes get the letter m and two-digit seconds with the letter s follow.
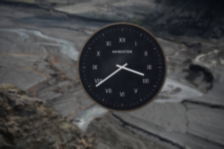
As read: 3h39
